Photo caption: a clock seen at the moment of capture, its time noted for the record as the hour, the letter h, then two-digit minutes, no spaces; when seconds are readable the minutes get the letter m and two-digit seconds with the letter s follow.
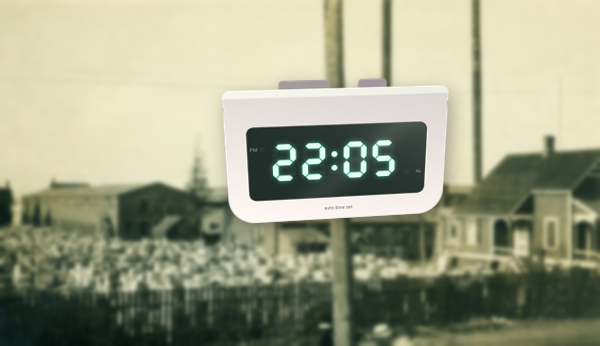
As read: 22h05
